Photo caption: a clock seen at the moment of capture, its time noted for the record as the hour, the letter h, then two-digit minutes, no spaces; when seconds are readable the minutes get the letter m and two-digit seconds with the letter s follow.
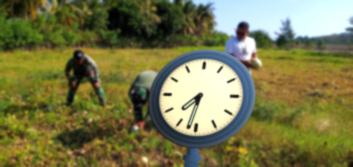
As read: 7h32
